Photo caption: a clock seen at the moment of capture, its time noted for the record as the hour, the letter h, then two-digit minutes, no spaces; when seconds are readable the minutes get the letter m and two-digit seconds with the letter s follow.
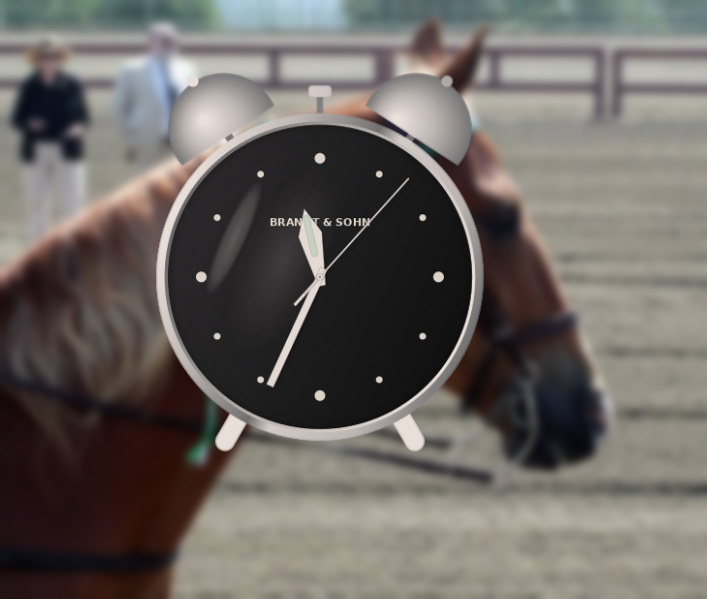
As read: 11h34m07s
